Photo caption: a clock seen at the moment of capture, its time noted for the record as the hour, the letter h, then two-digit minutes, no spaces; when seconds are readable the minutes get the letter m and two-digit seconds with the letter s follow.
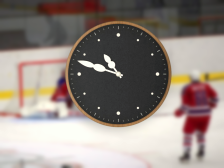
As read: 10h48
